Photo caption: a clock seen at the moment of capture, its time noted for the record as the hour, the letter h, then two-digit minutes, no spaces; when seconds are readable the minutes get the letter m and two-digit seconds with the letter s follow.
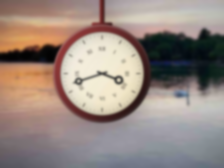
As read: 3h42
